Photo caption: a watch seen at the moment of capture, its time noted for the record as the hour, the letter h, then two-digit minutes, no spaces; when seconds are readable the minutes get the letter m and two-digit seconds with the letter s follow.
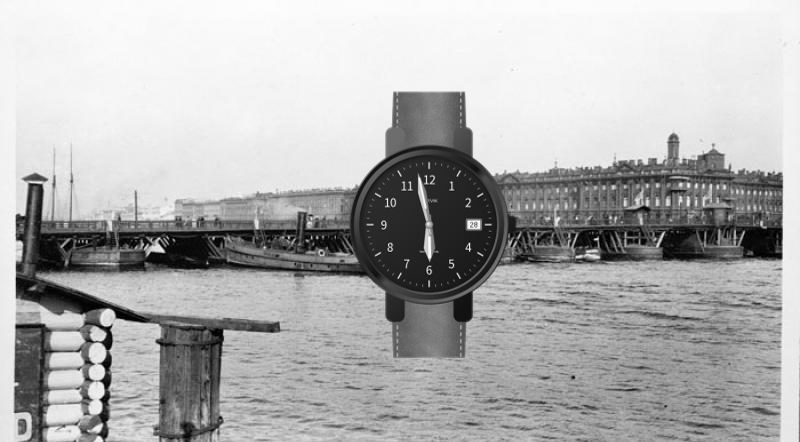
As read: 5h58
